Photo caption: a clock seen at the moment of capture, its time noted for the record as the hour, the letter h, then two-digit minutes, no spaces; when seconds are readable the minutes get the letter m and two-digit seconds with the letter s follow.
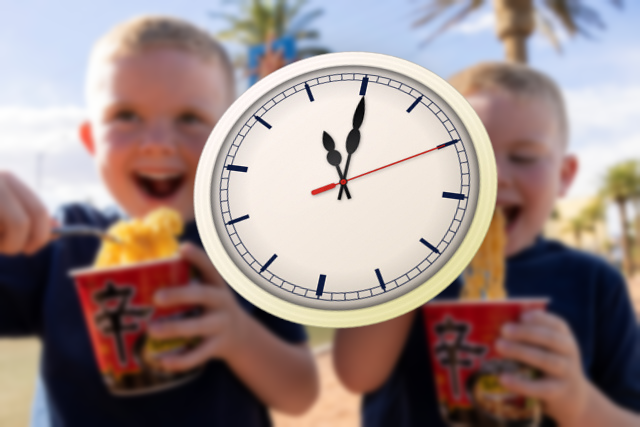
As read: 11h00m10s
